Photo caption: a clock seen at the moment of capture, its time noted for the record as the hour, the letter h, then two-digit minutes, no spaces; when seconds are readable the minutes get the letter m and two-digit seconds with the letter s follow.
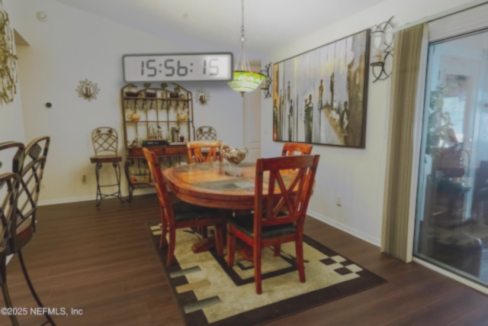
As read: 15h56m15s
